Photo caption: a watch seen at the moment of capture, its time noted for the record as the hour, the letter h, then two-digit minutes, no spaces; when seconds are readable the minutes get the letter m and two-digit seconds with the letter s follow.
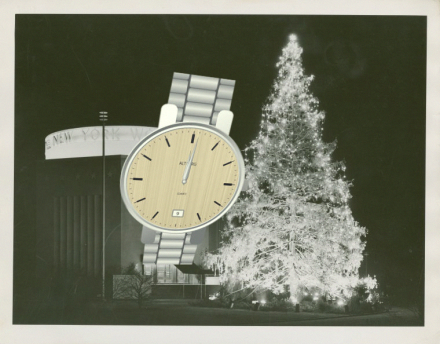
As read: 12h01
